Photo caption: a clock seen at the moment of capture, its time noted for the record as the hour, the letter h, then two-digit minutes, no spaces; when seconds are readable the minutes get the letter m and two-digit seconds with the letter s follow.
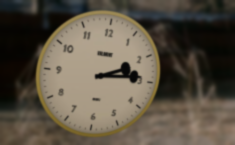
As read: 2h14
